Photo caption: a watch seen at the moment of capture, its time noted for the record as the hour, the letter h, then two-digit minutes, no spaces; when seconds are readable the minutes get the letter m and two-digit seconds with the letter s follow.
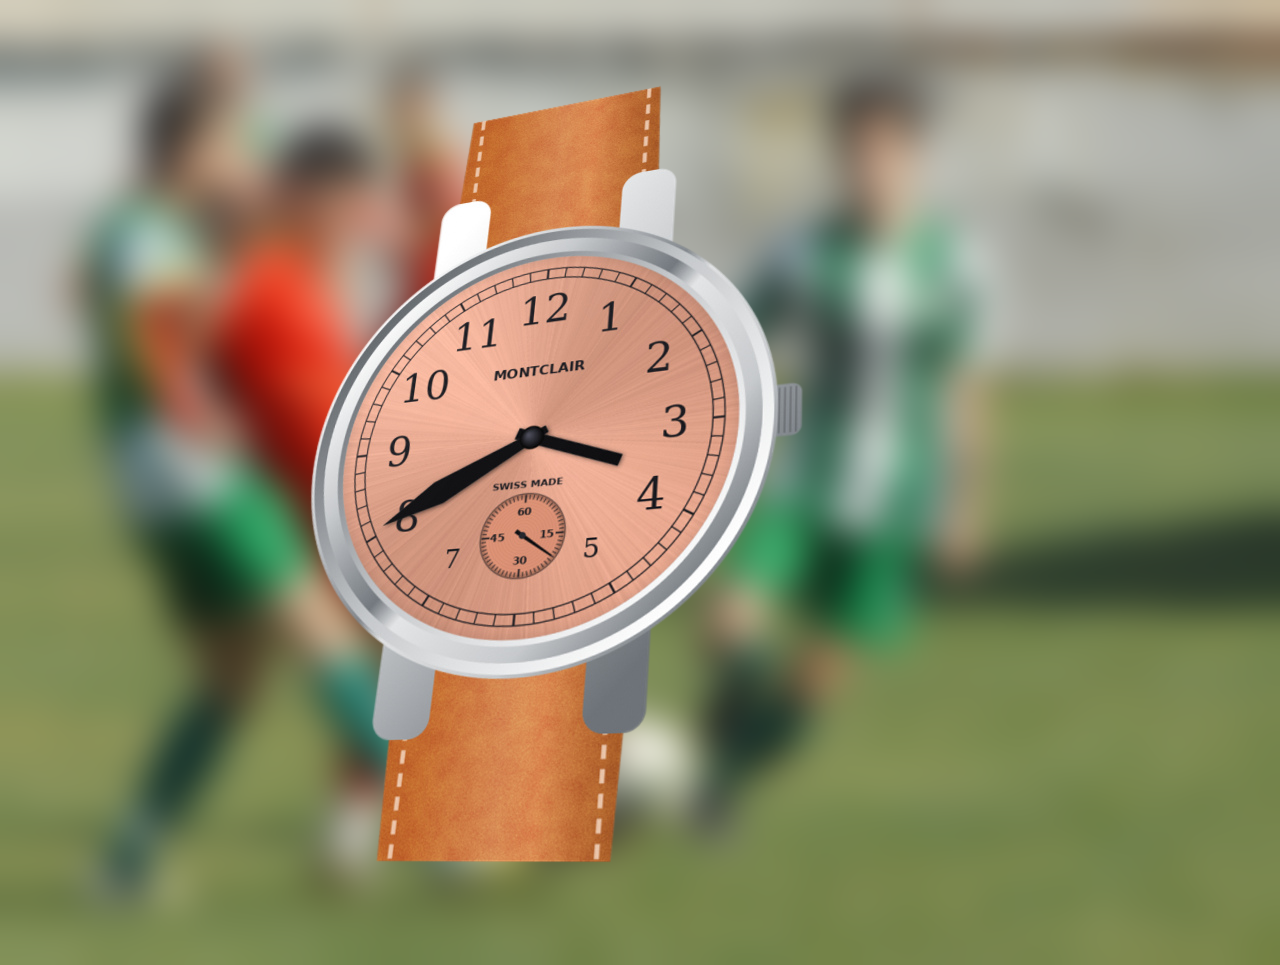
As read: 3h40m21s
